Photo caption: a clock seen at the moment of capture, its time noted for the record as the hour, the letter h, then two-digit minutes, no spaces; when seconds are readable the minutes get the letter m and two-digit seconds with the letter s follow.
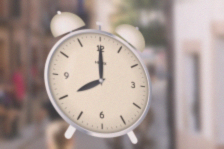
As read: 8h00
